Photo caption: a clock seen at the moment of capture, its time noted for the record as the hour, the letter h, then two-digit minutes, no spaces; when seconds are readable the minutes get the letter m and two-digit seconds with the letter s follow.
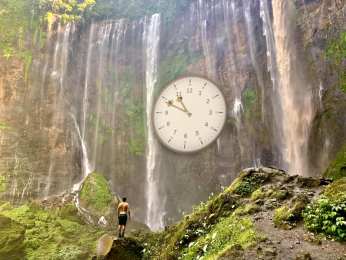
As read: 10h49
